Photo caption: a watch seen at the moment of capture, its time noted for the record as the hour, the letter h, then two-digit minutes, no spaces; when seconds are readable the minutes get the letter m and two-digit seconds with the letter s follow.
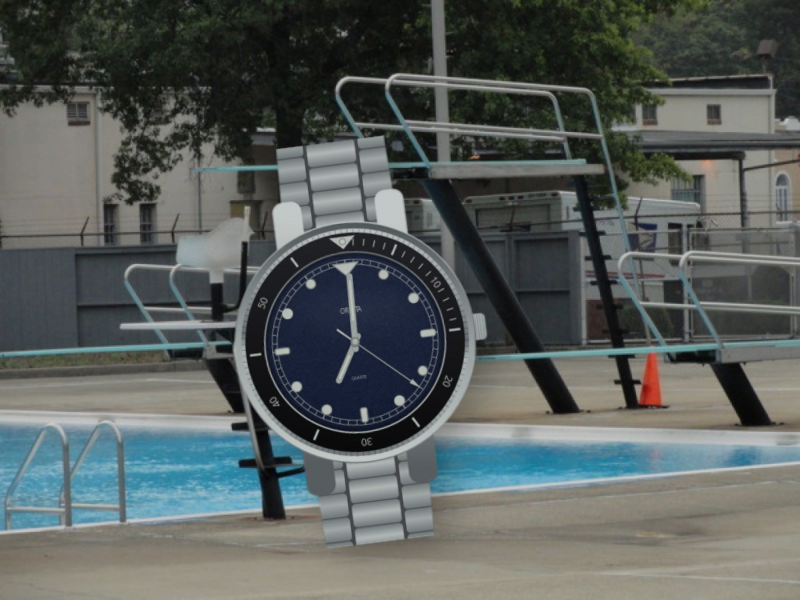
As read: 7h00m22s
